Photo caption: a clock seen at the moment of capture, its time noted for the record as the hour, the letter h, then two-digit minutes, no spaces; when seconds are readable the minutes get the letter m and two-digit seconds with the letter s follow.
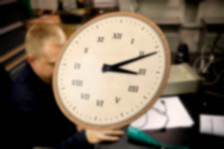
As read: 3h11
